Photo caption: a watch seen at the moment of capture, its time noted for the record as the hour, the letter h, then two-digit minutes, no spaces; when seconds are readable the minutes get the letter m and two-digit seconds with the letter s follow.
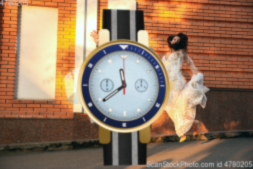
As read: 11h39
